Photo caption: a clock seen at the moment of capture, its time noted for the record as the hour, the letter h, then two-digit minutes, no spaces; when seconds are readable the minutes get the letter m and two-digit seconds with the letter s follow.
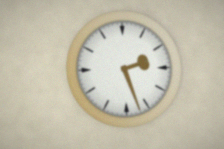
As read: 2h27
